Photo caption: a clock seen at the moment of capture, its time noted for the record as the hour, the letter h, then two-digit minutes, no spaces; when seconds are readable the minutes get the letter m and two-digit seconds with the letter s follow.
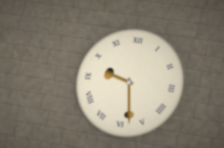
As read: 9h28
